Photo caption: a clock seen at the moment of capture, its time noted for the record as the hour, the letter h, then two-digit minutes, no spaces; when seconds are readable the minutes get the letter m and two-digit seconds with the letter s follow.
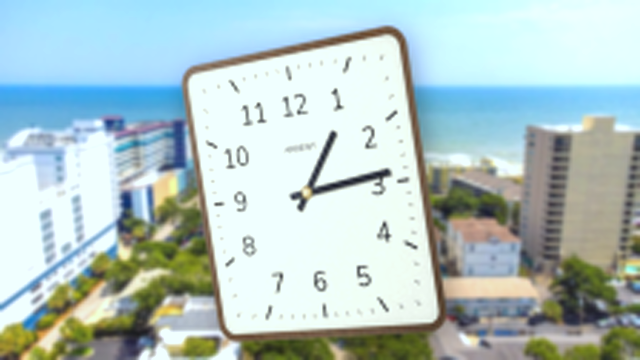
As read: 1h14
